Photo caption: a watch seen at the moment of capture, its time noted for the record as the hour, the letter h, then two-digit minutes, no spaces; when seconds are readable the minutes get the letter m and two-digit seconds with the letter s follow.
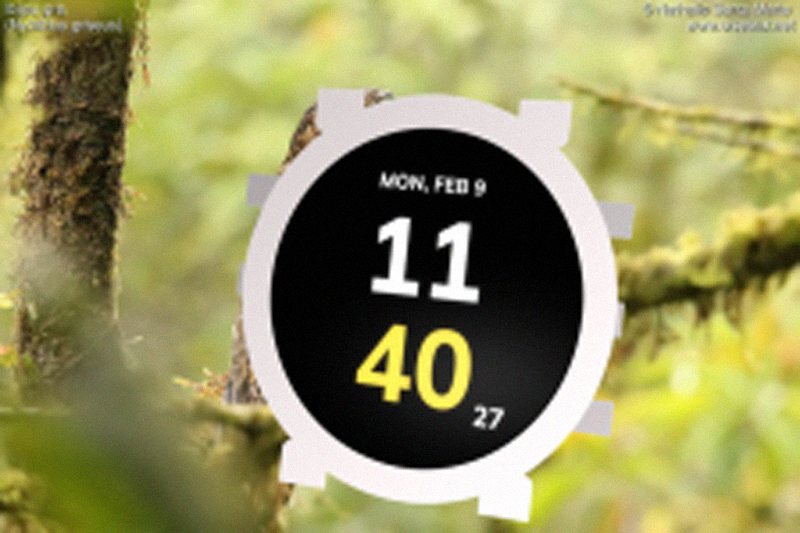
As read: 11h40m27s
